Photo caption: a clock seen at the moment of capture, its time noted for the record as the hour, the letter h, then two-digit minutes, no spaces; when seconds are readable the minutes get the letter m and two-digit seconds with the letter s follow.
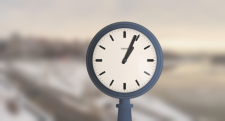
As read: 1h04
